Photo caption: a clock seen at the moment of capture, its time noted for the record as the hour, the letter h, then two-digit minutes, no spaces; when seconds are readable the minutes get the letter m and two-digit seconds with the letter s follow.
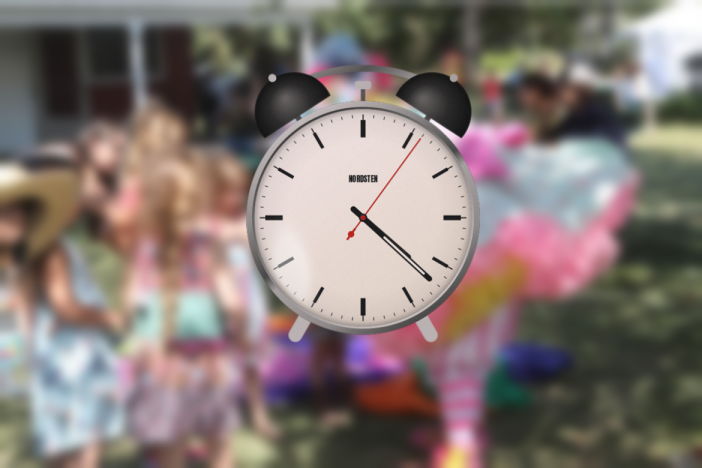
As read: 4h22m06s
